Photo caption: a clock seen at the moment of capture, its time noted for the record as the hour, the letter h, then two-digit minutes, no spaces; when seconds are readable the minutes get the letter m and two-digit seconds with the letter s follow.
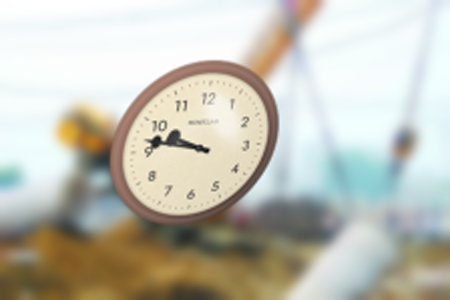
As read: 9h47
